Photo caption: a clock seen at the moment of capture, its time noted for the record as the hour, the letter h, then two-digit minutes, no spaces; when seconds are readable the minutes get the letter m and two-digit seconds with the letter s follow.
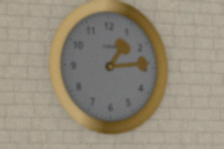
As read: 1h14
